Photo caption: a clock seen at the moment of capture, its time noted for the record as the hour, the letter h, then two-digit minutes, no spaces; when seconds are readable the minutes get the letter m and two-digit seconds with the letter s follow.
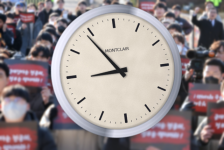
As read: 8h54
